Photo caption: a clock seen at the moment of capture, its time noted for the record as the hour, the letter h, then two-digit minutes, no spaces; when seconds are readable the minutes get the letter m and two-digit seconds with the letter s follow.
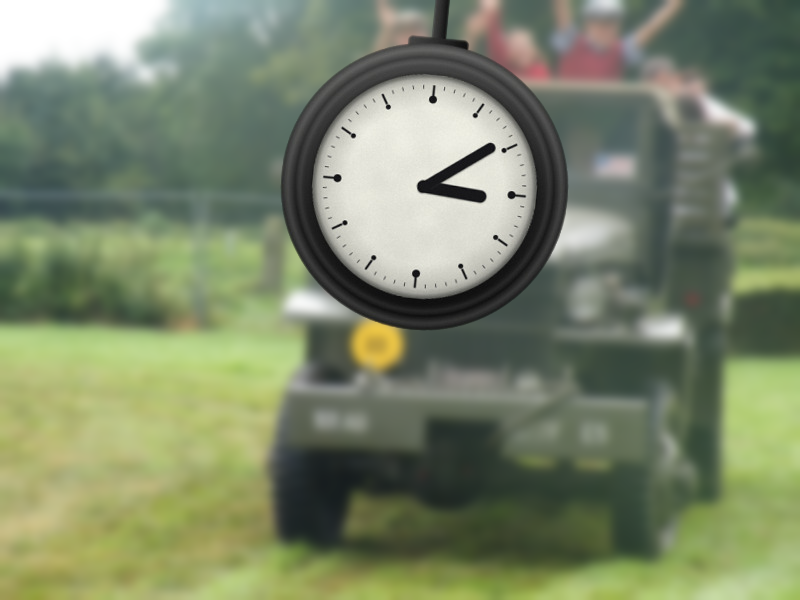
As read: 3h09
